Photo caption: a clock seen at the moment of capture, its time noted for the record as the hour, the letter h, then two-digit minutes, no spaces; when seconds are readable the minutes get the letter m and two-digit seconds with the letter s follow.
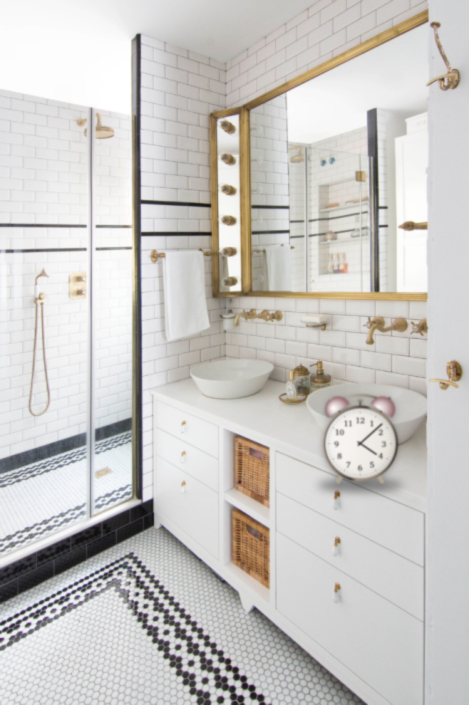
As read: 4h08
